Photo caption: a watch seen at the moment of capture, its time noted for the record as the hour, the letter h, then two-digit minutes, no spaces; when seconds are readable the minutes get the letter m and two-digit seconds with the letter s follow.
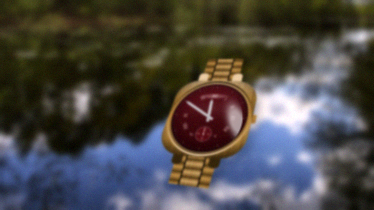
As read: 11h50
